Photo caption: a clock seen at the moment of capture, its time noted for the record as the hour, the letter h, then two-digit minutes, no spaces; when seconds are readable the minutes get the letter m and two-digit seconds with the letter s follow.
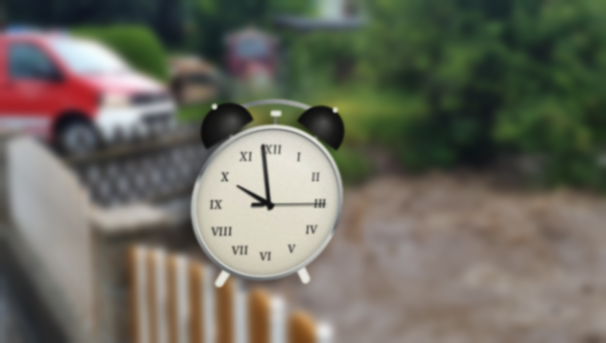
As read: 9h58m15s
